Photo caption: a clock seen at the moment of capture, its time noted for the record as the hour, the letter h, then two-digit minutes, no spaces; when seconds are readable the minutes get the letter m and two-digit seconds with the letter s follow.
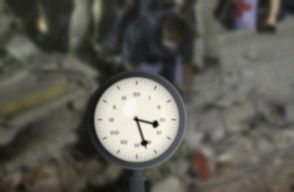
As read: 3h27
